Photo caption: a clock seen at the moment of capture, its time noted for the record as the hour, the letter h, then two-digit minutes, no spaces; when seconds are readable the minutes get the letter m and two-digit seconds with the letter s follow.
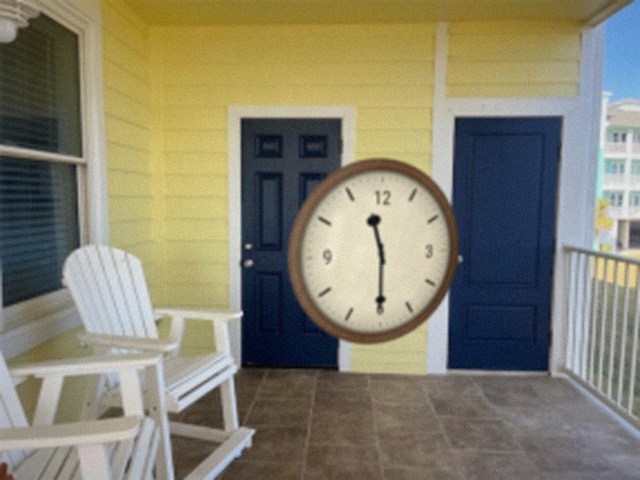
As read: 11h30
